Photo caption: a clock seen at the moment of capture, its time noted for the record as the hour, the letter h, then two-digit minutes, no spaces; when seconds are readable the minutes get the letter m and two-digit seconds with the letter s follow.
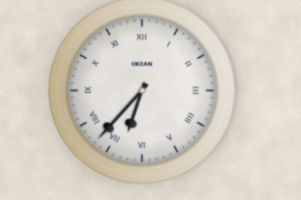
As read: 6h37
